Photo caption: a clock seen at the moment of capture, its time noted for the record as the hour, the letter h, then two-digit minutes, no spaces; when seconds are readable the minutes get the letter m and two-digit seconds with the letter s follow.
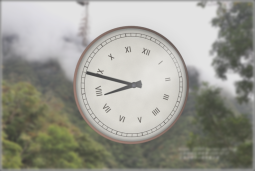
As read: 7h44
